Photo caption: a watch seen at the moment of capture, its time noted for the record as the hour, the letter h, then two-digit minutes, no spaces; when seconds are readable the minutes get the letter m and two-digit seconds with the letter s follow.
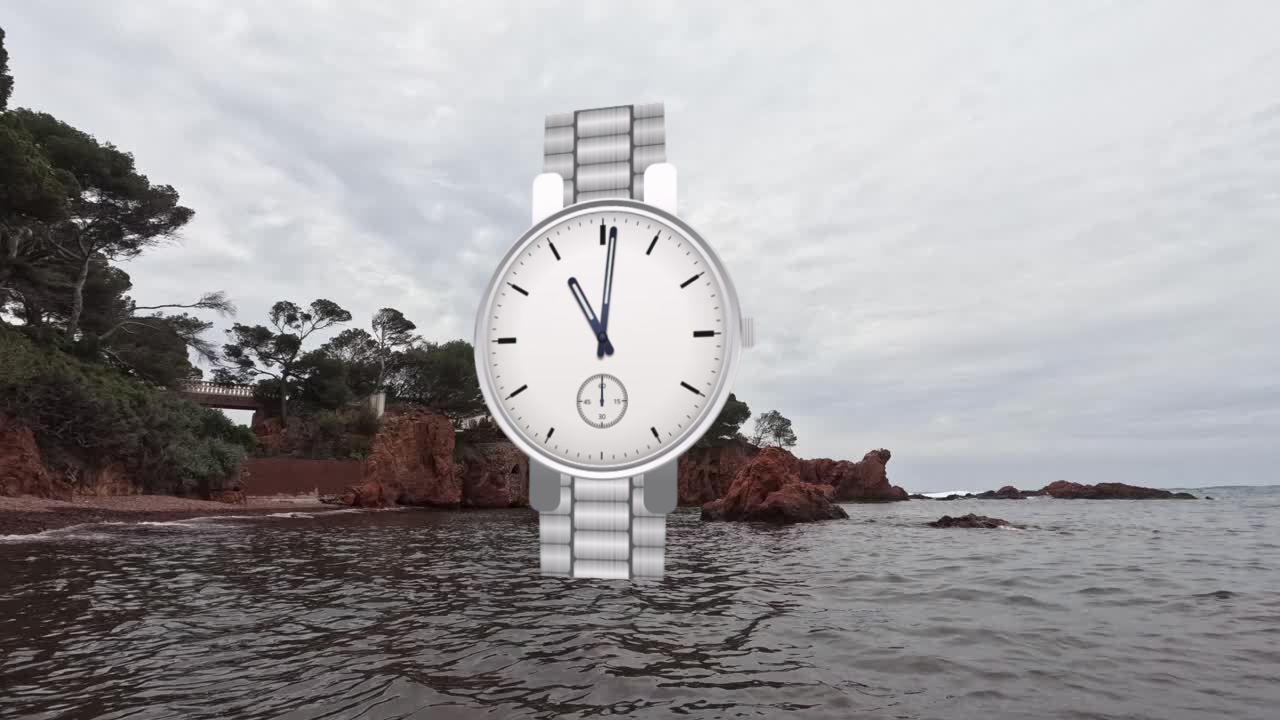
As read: 11h01
